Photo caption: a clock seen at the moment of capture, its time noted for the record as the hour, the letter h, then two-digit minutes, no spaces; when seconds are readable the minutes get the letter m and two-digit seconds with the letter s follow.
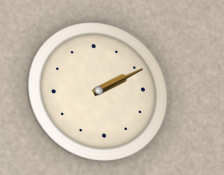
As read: 2h11
